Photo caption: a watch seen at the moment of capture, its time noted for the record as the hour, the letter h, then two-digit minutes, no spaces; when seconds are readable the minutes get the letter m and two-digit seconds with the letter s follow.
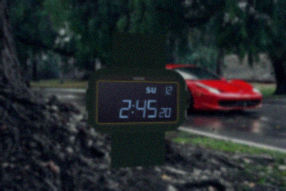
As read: 2h45
